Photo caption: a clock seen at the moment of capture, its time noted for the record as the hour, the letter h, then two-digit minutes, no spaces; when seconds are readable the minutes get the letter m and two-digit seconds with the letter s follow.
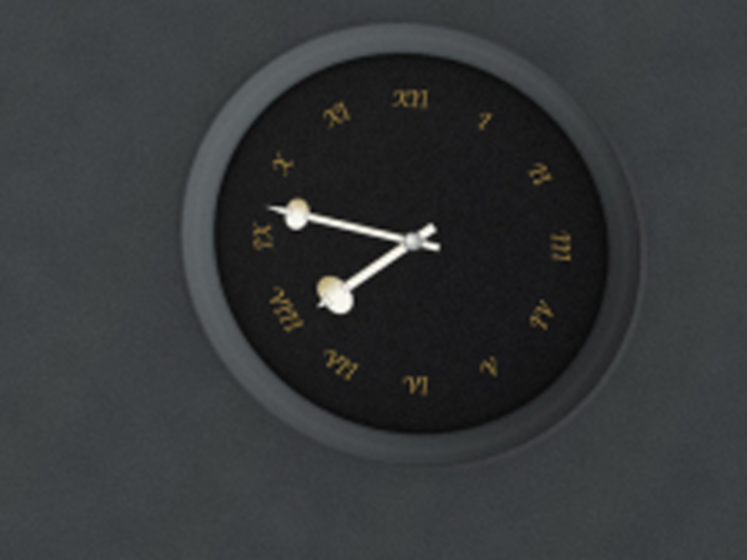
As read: 7h47
